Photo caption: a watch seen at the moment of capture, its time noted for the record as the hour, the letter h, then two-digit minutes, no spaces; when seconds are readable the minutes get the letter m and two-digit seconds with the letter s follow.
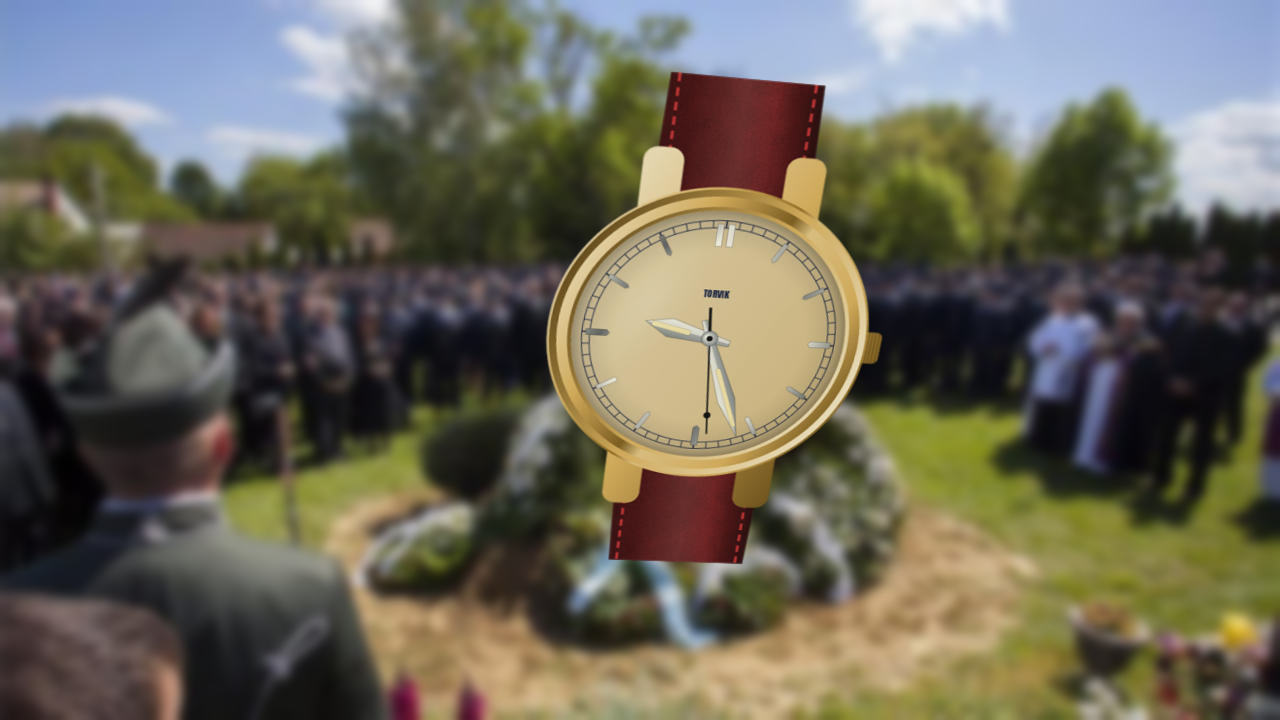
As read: 9h26m29s
